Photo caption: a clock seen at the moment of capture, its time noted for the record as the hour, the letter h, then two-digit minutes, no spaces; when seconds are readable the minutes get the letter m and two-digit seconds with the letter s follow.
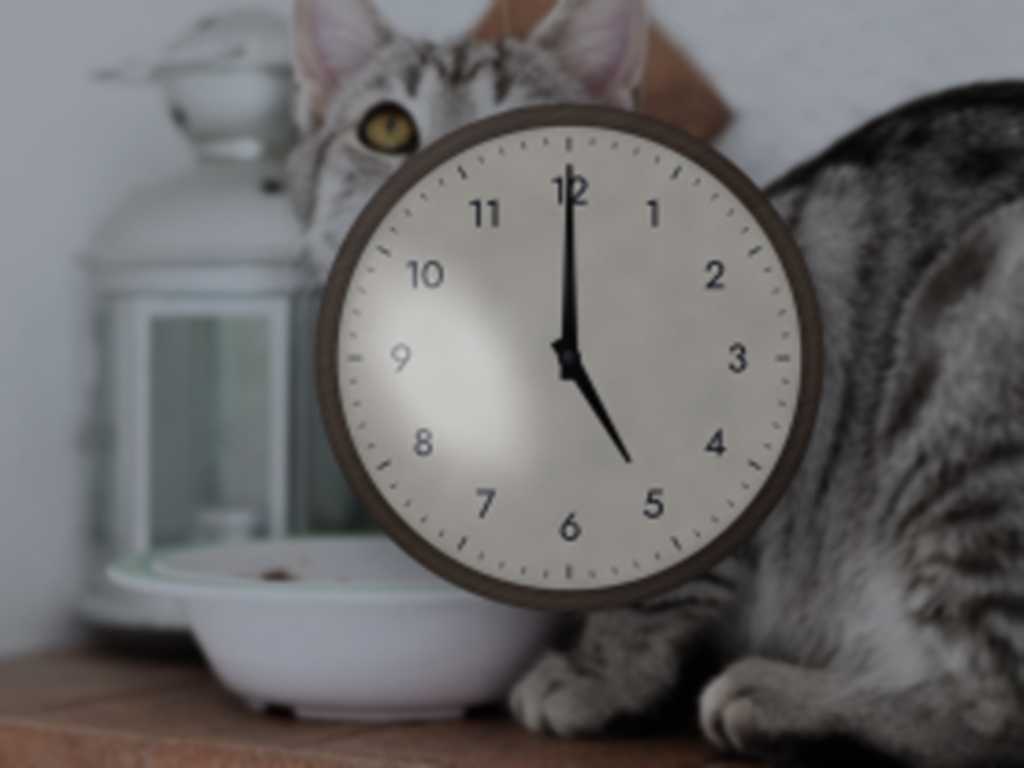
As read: 5h00
